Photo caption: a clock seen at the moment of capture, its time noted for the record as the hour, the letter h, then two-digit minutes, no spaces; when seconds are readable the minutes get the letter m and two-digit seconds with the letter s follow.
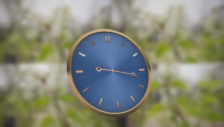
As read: 9h17
